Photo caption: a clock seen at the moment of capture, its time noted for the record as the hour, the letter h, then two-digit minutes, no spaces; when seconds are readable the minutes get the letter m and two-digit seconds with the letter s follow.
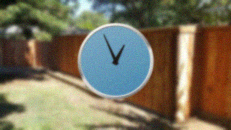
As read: 12h56
